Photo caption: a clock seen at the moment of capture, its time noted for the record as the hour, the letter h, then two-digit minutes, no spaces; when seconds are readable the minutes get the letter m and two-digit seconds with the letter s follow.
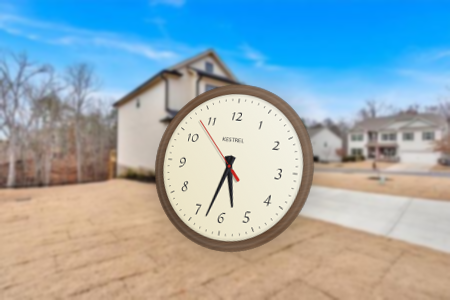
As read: 5h32m53s
